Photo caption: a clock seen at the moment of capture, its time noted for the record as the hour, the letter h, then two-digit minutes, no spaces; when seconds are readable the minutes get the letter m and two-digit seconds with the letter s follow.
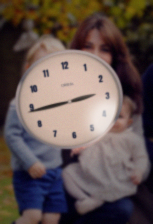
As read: 2h44
